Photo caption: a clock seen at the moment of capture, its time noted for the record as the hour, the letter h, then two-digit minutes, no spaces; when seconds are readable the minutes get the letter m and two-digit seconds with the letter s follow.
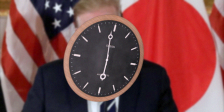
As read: 5h59
